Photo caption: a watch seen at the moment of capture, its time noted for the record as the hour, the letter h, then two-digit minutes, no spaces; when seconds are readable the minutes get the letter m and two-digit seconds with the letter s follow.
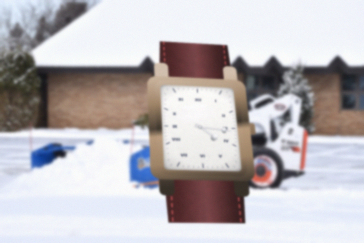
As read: 4h16
